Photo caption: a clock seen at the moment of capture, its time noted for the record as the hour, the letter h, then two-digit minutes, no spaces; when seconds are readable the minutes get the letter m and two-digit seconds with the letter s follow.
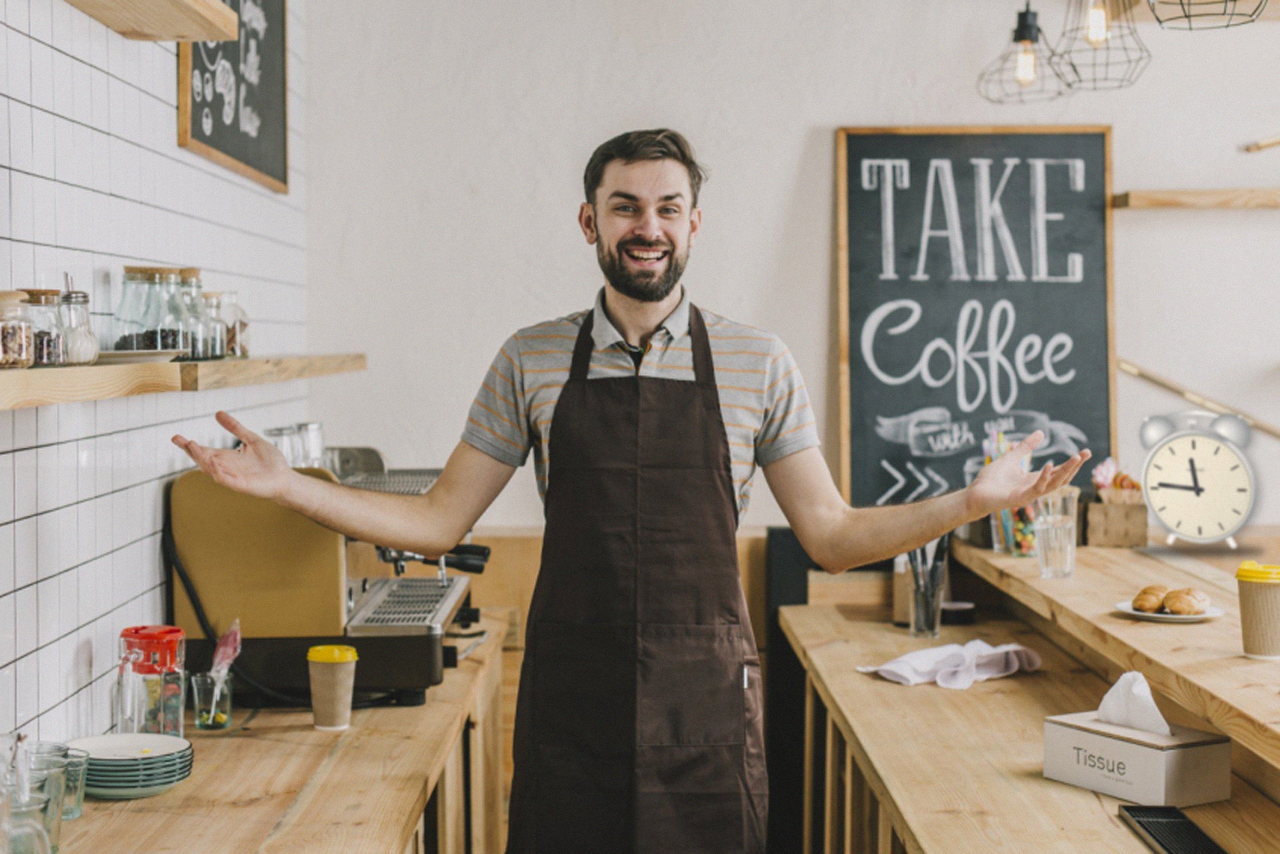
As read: 11h46
